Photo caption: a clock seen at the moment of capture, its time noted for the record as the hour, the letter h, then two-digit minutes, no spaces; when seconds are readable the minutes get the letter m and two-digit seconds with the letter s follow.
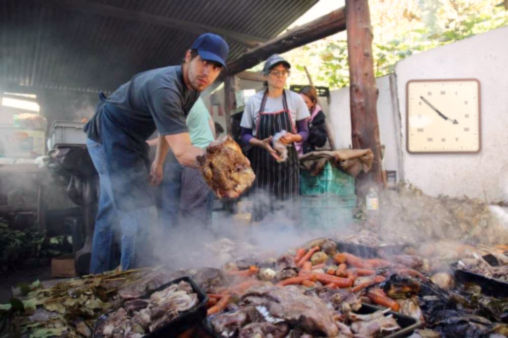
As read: 3h52
